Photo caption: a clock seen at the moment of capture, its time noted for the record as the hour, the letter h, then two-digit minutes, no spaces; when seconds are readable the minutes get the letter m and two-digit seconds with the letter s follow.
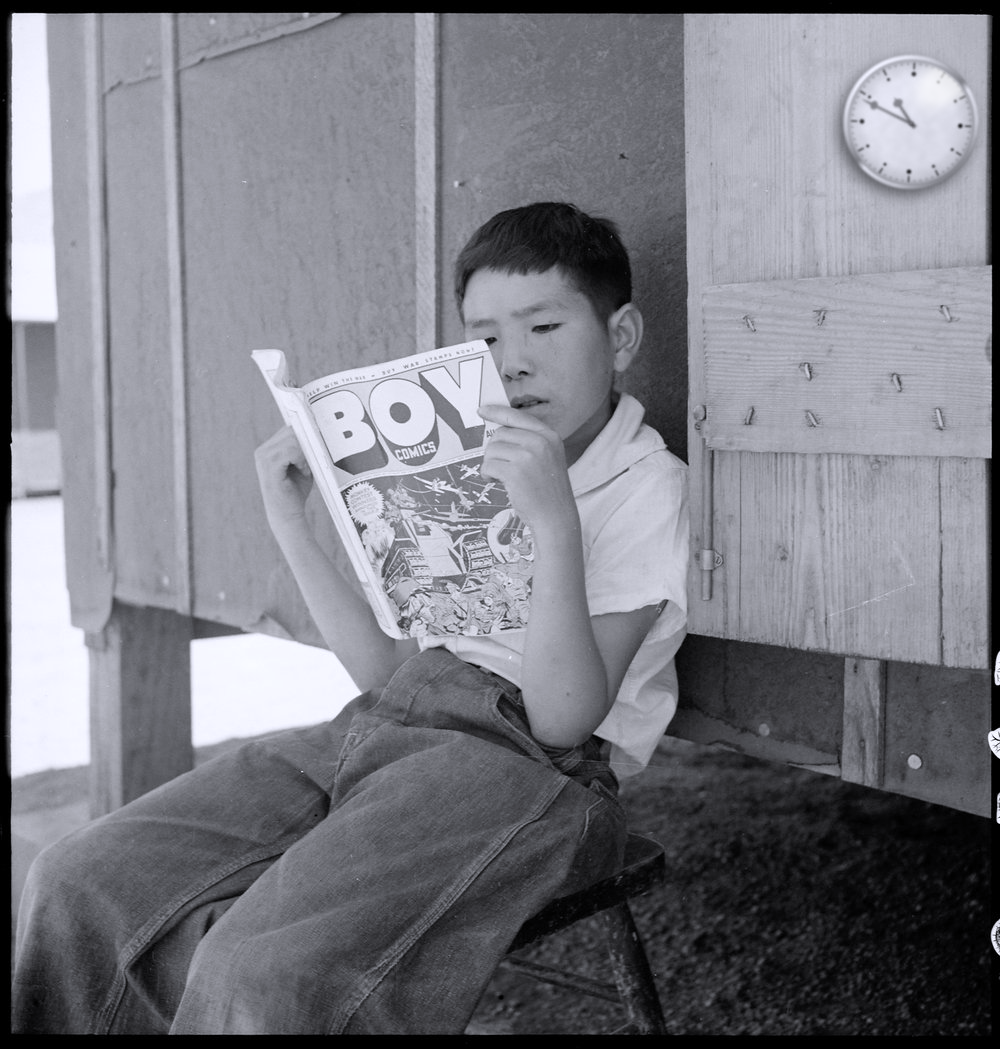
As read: 10h49
